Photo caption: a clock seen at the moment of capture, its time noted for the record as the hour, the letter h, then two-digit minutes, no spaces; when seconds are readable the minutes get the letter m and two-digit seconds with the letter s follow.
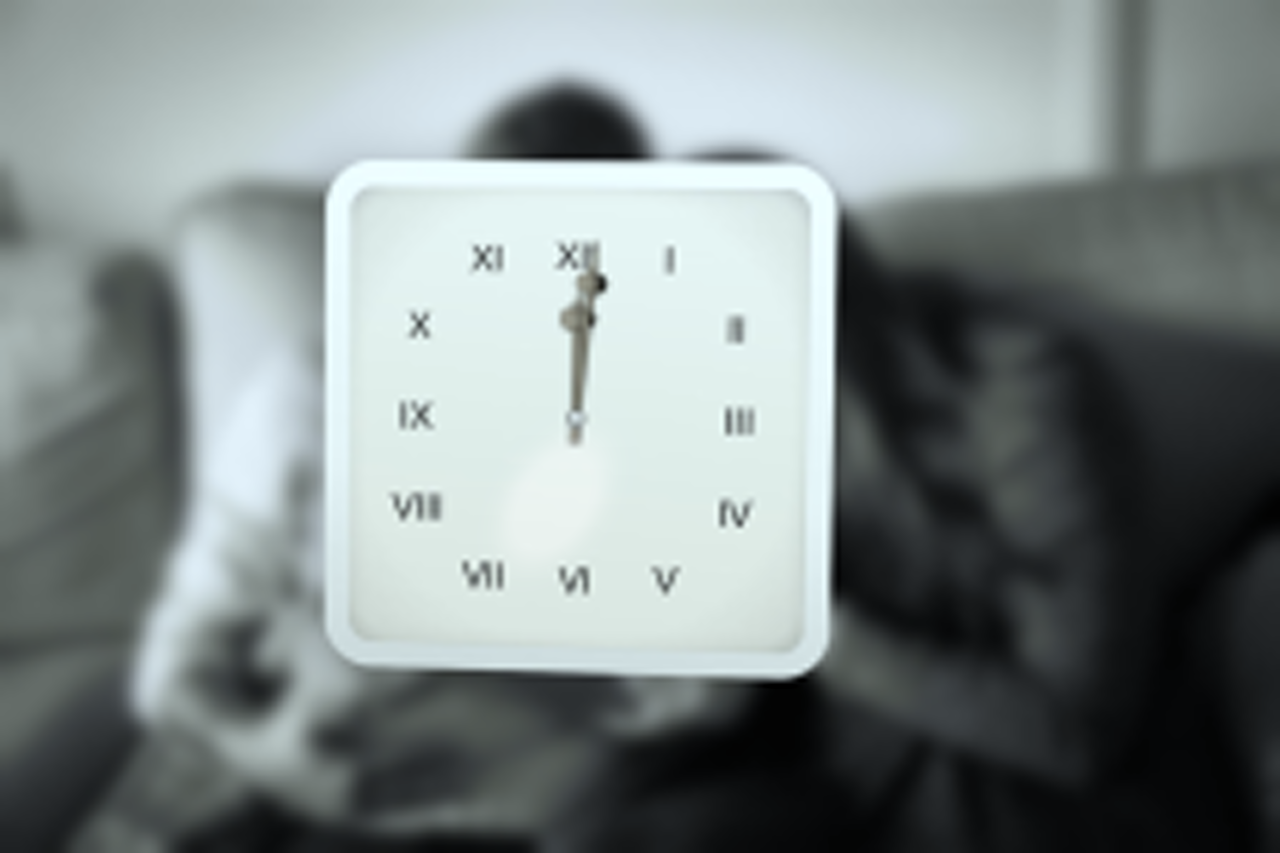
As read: 12h01
